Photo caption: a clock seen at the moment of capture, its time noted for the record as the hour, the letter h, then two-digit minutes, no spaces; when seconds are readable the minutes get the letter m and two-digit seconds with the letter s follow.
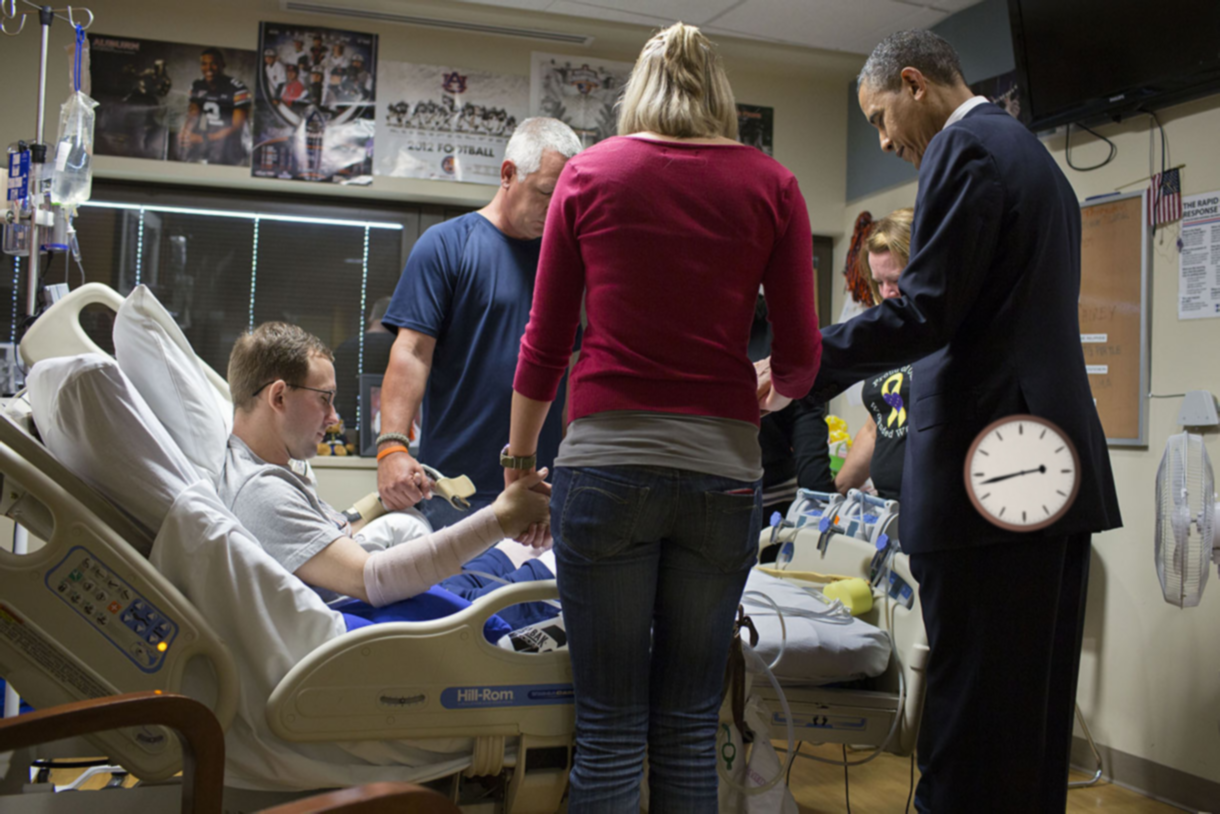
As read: 2h43
